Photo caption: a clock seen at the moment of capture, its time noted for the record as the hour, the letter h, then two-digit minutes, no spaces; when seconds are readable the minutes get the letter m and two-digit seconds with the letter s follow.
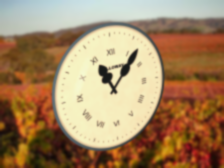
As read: 11h07
